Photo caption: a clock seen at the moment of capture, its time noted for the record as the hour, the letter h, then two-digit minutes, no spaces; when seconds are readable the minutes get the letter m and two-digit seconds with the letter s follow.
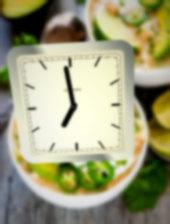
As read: 6h59
